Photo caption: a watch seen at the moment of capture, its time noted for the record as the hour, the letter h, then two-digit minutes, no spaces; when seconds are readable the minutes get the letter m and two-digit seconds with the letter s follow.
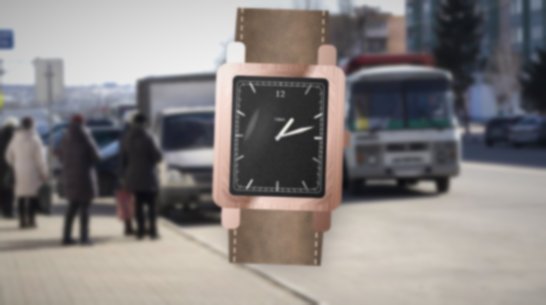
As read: 1h12
